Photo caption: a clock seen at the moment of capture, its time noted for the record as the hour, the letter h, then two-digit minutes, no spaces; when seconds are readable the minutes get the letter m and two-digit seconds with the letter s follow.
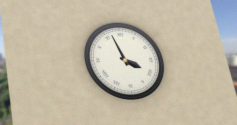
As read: 3h57
